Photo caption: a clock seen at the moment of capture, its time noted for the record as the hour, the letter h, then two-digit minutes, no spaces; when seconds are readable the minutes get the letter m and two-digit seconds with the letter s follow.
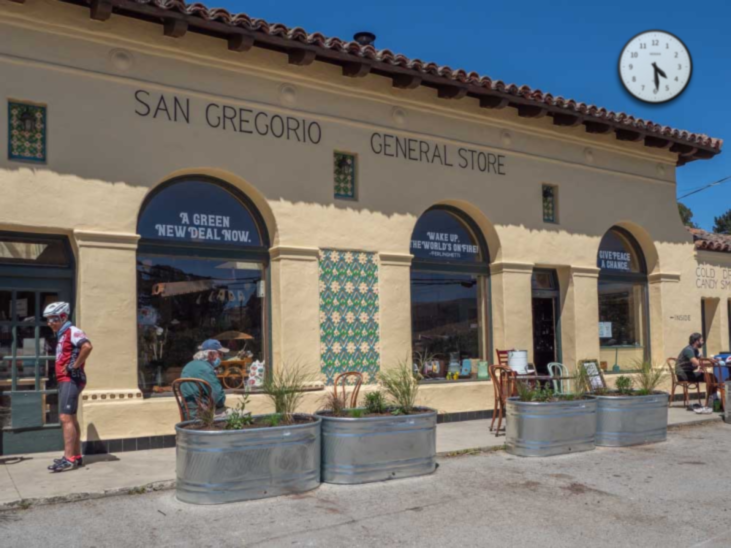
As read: 4h29
